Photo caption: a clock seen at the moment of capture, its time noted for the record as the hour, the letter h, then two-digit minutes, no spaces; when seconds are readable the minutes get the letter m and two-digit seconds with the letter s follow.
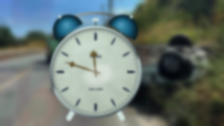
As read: 11h48
